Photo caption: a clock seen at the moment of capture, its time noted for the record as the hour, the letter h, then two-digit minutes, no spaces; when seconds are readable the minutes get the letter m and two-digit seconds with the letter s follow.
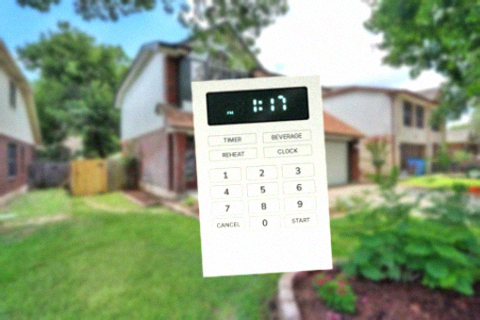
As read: 1h17
